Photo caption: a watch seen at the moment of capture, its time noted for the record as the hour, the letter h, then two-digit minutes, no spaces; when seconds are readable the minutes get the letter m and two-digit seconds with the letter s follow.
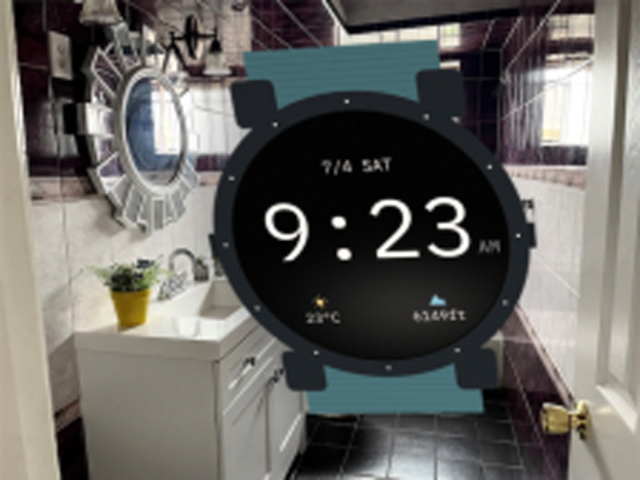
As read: 9h23
